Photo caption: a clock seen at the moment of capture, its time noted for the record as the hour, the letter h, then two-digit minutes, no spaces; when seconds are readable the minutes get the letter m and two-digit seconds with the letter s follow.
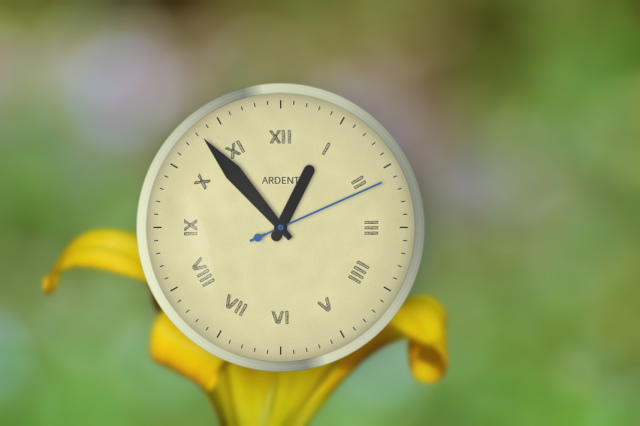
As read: 12h53m11s
